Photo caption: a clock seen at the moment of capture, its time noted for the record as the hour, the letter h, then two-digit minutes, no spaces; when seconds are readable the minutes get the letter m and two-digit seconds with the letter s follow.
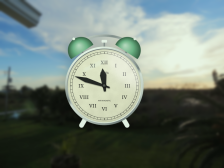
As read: 11h48
